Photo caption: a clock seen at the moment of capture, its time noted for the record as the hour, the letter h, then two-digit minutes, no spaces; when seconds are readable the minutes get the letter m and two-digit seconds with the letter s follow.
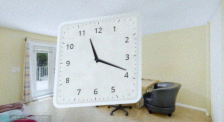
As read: 11h19
